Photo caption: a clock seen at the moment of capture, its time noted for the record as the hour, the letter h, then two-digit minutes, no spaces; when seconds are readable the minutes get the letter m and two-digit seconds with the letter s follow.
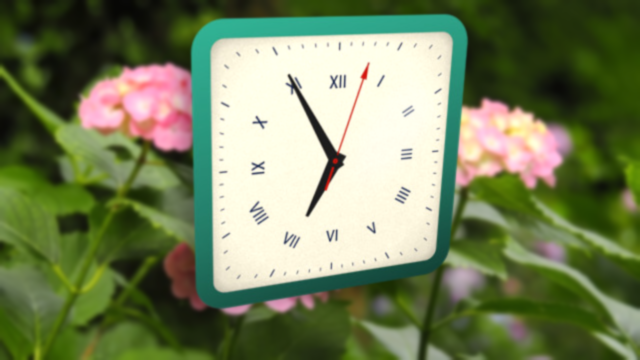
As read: 6h55m03s
